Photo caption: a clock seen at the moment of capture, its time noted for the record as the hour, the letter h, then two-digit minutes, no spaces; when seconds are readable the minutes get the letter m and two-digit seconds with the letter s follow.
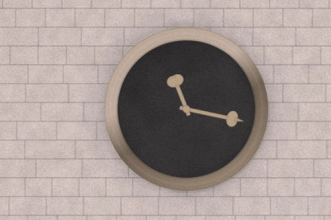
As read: 11h17
